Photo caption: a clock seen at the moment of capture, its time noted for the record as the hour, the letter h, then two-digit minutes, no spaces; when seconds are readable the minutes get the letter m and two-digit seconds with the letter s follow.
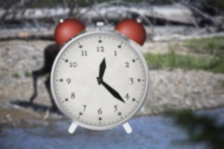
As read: 12h22
